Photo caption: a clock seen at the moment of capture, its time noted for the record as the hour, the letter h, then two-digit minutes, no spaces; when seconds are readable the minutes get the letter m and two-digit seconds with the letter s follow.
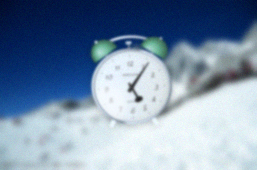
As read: 5h06
